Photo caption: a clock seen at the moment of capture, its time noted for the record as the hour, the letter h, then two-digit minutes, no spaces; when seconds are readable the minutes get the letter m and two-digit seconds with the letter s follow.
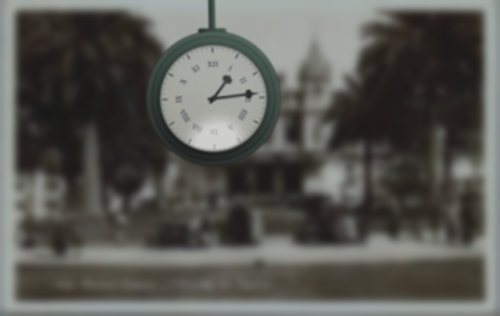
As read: 1h14
